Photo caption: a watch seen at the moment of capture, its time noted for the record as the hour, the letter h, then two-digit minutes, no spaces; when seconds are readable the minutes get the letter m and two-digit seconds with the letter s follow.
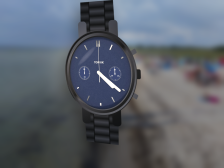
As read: 4h21
